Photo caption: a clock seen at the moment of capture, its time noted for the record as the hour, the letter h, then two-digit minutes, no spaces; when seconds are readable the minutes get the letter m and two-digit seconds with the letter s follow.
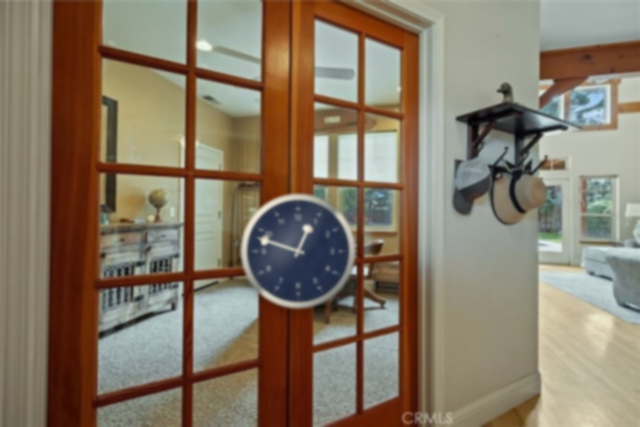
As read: 12h48
